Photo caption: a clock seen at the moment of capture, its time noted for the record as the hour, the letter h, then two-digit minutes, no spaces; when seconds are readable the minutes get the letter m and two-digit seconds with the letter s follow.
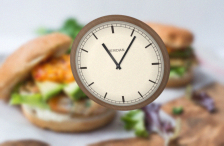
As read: 11h06
